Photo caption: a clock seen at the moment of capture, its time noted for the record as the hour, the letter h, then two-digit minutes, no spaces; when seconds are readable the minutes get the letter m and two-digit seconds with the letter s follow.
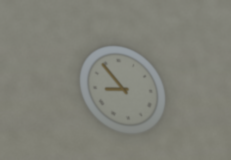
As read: 8h54
